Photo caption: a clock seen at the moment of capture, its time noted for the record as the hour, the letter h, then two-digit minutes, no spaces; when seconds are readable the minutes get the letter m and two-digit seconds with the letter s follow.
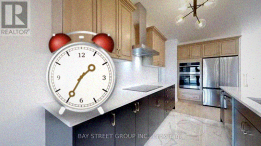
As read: 1h35
